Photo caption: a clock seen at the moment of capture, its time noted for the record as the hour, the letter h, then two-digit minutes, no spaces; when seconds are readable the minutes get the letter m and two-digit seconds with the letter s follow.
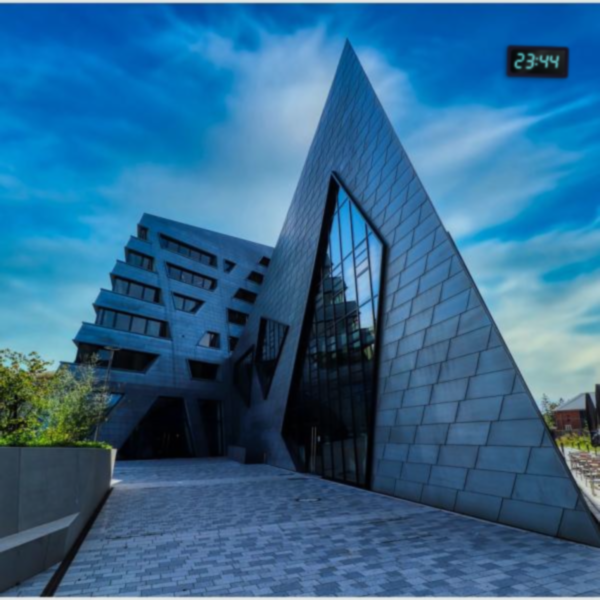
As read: 23h44
